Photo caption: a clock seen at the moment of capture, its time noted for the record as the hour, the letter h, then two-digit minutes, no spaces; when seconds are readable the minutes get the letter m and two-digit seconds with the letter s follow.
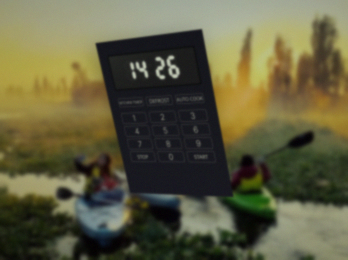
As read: 14h26
